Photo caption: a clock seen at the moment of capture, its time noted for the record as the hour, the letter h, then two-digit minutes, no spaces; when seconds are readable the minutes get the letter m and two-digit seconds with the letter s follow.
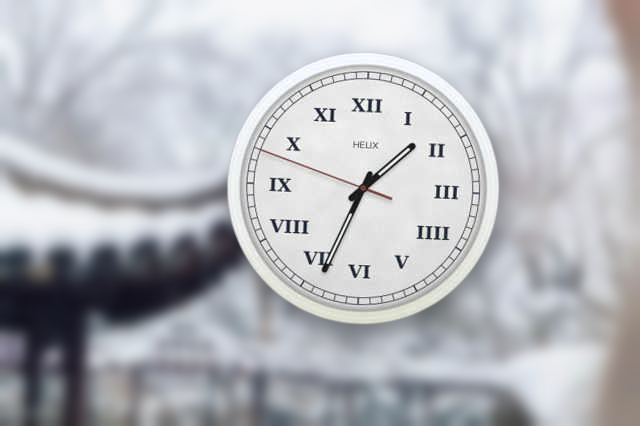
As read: 1h33m48s
